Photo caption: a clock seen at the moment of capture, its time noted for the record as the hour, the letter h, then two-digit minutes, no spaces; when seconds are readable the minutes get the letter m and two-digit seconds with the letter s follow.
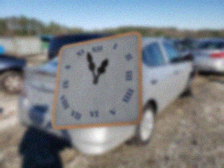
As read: 12h57
